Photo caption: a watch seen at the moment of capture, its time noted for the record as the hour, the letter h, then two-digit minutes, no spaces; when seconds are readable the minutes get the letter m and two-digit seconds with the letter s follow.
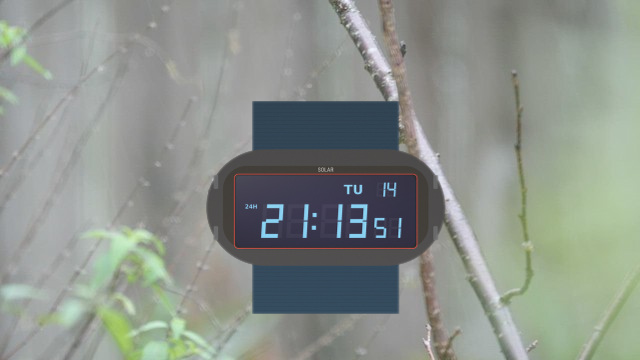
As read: 21h13m51s
